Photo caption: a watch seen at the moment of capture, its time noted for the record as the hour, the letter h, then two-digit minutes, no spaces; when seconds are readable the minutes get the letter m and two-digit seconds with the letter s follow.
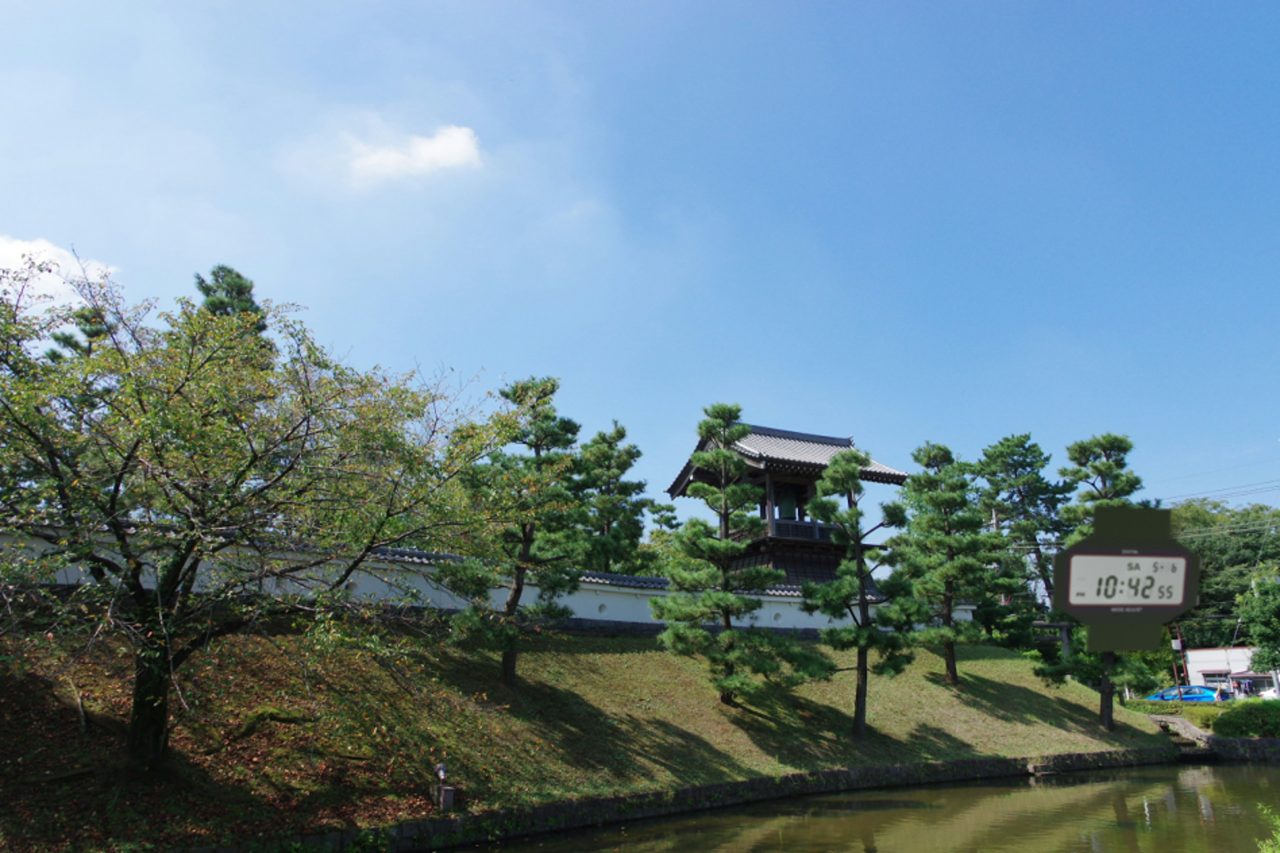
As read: 10h42m55s
